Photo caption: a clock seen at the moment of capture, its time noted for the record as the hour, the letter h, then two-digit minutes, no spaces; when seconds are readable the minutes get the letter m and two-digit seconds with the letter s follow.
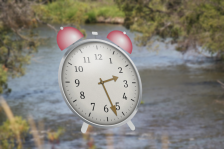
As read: 2h27
